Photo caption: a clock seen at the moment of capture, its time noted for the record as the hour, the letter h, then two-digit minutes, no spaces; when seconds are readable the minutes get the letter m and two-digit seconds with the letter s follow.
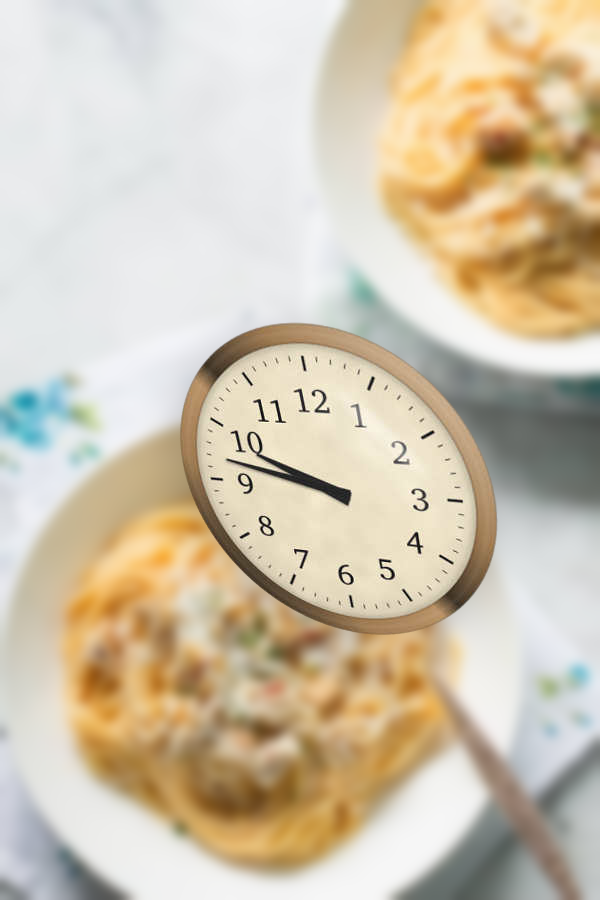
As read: 9h47
